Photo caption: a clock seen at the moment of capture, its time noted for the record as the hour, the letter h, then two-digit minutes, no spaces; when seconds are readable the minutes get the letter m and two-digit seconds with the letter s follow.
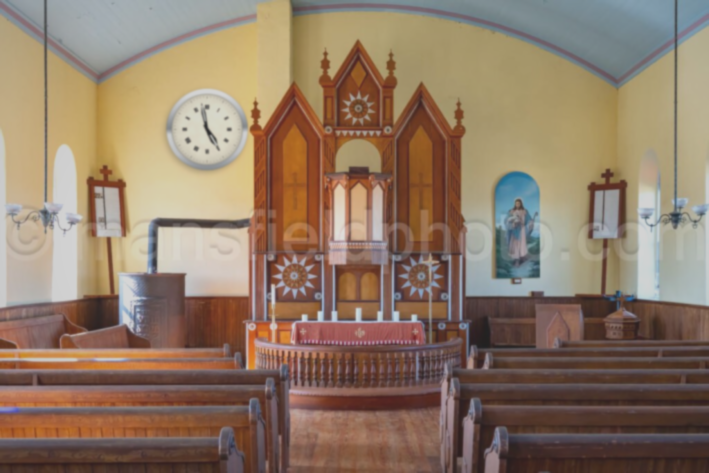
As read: 4h58
